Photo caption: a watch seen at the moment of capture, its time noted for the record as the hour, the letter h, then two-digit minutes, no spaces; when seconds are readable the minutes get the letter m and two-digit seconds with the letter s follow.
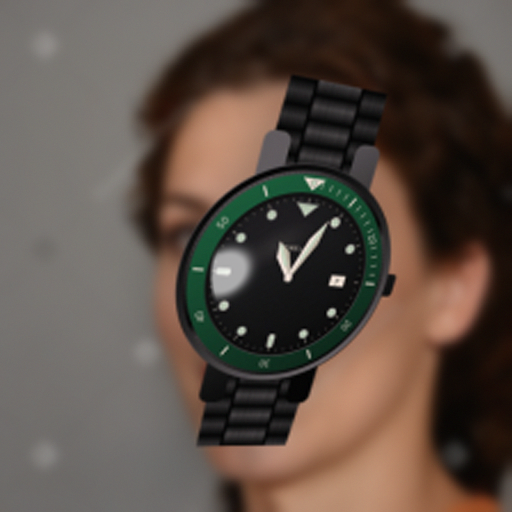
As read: 11h04
